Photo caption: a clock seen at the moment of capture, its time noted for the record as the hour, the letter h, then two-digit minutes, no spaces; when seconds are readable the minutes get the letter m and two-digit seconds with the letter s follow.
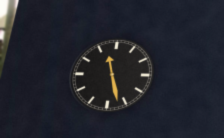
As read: 11h27
